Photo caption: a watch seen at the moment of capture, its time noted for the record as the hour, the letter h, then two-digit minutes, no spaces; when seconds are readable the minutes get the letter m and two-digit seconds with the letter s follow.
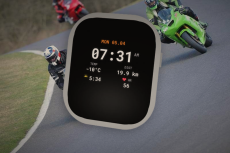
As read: 7h31
